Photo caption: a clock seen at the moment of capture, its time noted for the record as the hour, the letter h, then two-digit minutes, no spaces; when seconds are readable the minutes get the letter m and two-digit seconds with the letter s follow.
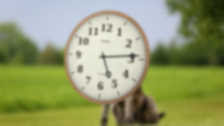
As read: 5h14
